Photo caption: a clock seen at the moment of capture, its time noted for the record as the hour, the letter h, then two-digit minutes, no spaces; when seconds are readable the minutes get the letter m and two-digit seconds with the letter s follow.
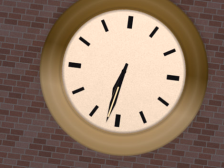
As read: 6h32
